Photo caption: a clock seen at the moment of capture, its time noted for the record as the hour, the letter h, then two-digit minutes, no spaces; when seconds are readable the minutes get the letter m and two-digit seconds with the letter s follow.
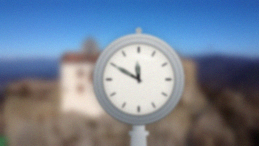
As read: 11h50
